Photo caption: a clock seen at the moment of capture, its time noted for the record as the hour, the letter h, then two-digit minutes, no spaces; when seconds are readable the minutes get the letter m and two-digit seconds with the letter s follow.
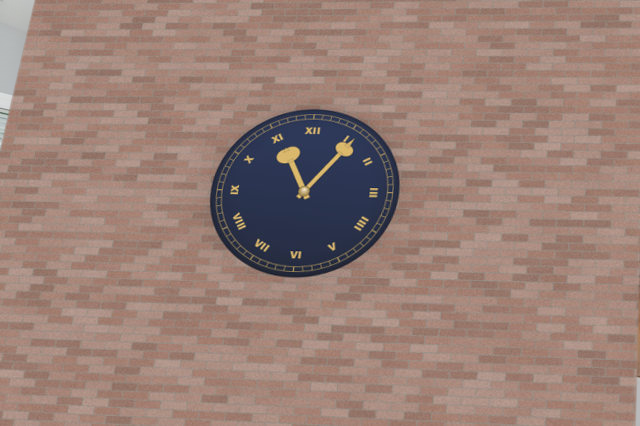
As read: 11h06
